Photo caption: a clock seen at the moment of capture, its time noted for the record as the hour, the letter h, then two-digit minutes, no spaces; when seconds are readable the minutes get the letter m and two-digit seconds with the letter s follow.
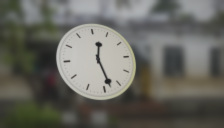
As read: 12h28
